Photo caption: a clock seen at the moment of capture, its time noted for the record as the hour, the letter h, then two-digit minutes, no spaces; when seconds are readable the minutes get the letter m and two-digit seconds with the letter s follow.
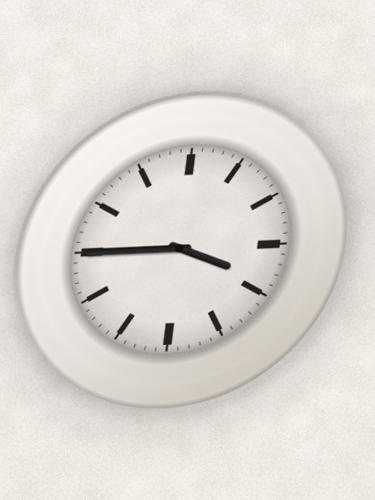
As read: 3h45
